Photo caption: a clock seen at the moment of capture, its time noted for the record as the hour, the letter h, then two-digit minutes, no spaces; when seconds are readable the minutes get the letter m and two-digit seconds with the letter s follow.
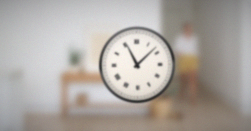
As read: 11h08
